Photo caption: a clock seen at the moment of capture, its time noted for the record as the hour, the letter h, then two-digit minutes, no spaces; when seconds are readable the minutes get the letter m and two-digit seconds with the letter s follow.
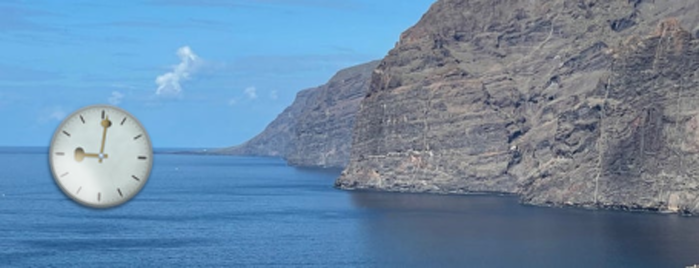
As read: 9h01
